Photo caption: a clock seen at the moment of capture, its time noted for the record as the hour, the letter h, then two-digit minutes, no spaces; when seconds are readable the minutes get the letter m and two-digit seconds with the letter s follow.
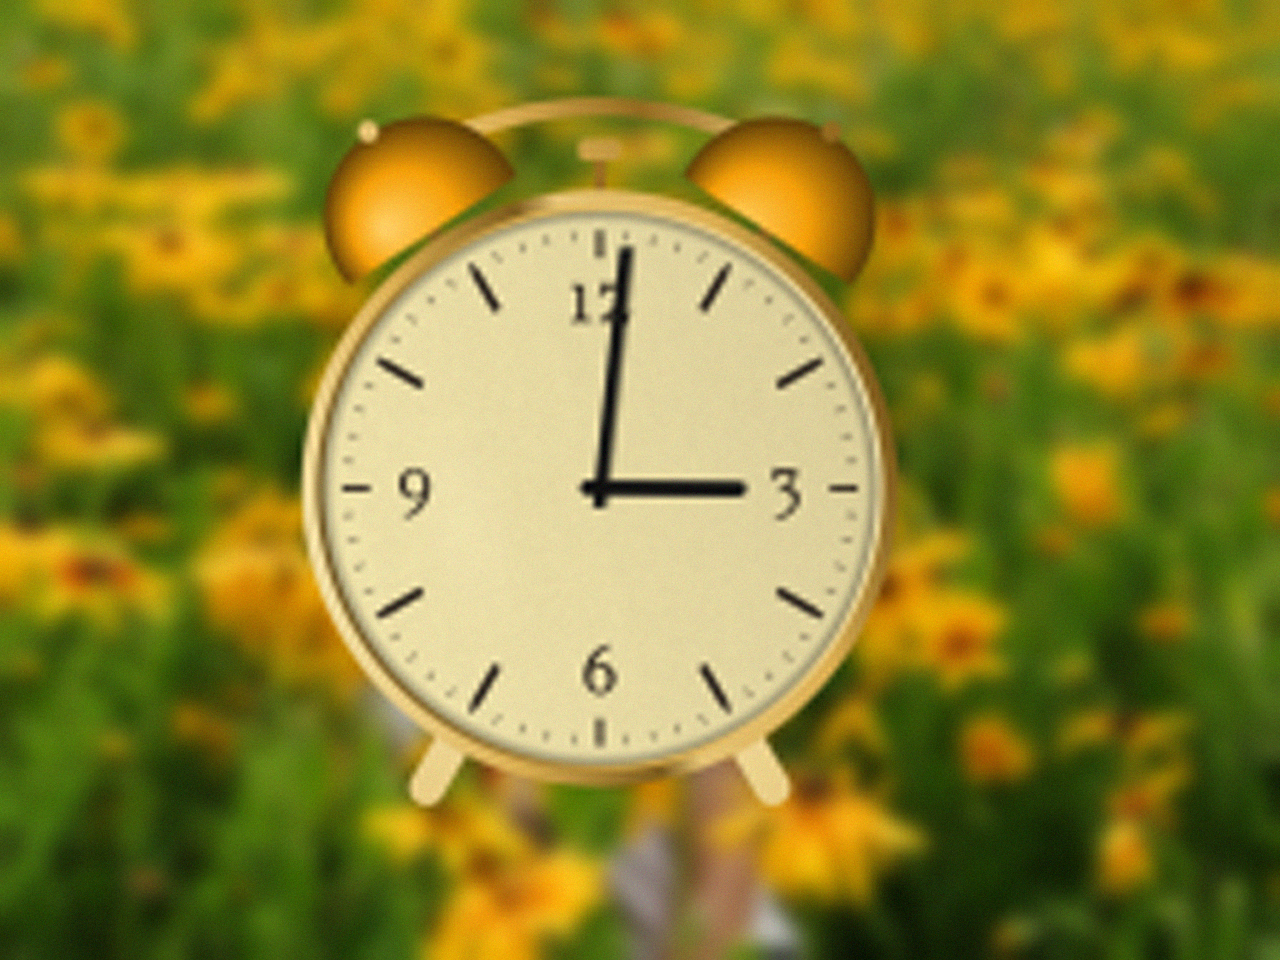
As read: 3h01
